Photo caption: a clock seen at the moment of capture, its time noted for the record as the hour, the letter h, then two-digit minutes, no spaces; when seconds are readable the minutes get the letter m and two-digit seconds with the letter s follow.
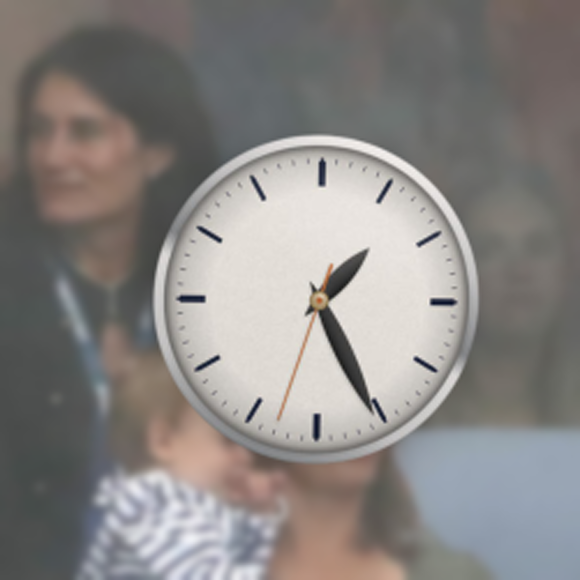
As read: 1h25m33s
